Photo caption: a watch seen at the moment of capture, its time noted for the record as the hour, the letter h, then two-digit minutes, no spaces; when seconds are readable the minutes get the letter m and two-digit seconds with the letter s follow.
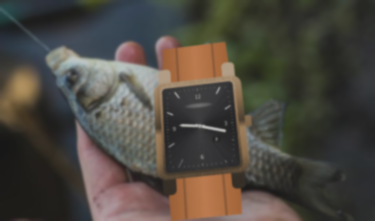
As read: 9h18
